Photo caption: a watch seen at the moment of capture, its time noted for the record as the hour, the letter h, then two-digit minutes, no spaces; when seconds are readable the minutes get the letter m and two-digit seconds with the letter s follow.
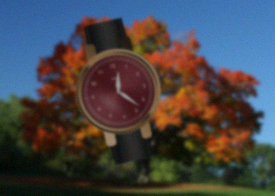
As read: 12h23
